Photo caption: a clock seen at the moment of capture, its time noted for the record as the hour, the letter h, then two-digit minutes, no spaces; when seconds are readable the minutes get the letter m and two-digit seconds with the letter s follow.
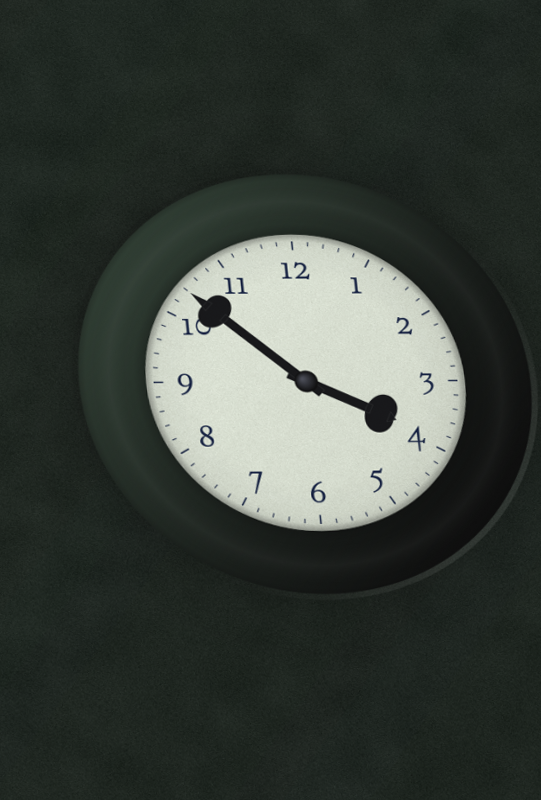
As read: 3h52
